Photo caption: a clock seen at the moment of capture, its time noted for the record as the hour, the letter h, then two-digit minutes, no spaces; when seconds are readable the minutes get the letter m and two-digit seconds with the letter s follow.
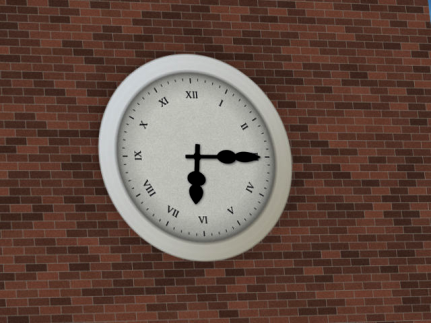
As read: 6h15
